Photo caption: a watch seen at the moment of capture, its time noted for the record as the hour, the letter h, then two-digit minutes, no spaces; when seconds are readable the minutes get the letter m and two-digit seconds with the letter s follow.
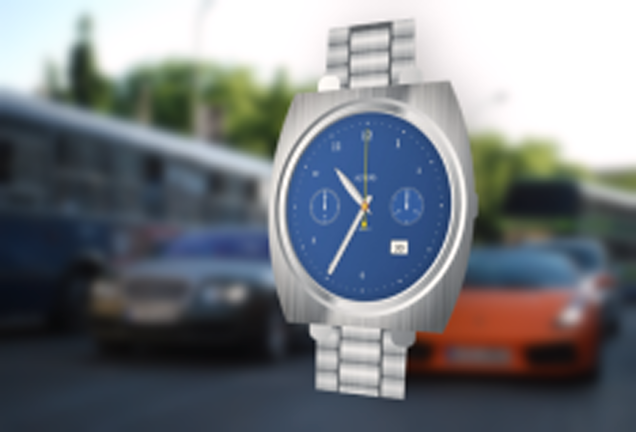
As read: 10h35
